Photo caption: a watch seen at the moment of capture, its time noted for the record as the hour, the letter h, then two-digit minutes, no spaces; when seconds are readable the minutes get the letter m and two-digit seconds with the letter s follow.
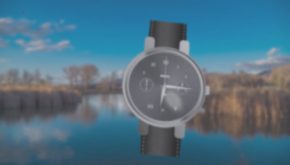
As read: 6h15
